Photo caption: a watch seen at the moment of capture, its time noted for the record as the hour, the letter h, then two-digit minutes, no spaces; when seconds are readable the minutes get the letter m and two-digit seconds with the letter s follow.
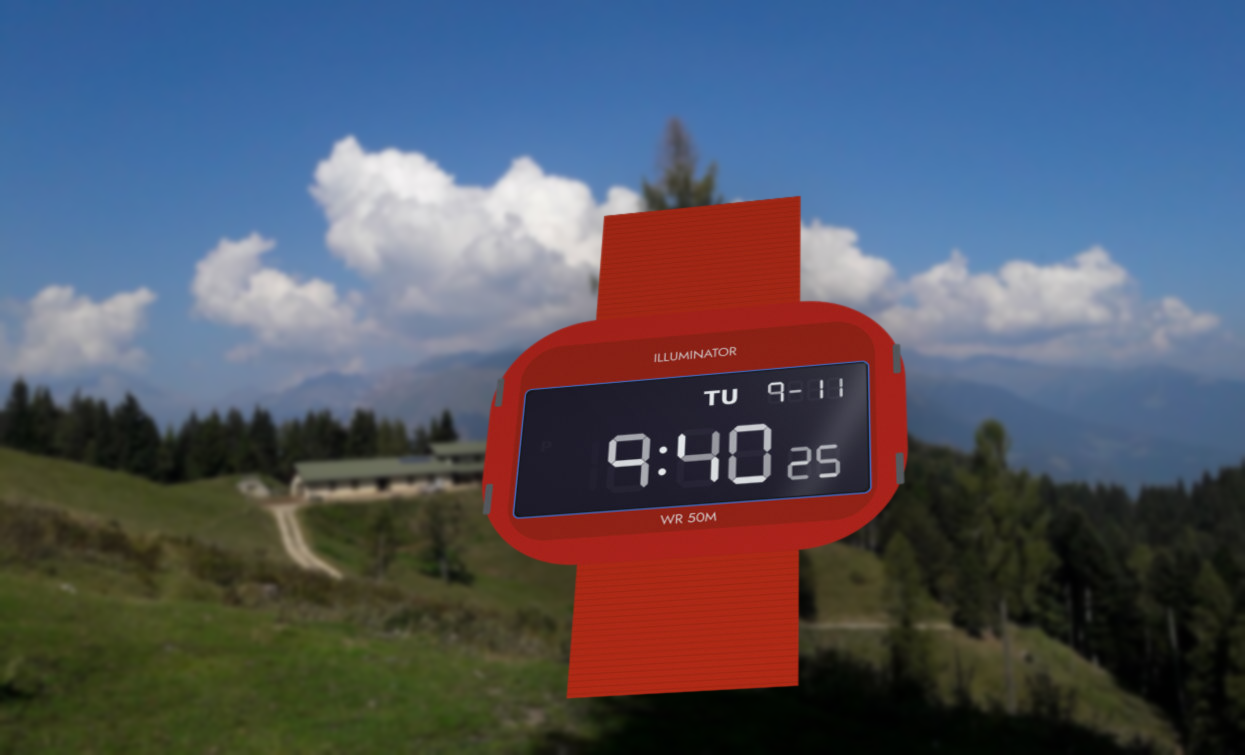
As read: 9h40m25s
